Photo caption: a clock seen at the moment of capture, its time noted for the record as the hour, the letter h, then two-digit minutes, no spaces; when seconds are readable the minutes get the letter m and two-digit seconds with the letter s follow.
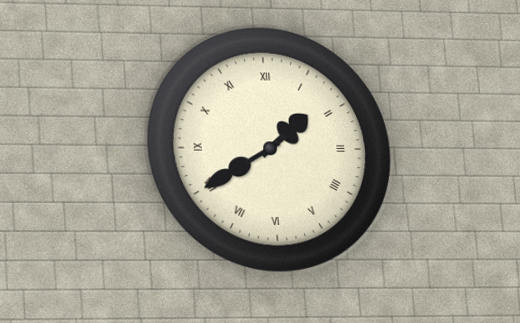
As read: 1h40
